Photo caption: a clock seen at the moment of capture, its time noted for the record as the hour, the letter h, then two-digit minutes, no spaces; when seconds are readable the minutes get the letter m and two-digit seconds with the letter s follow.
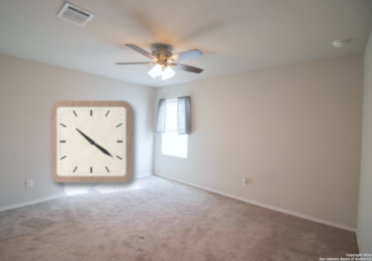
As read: 10h21
